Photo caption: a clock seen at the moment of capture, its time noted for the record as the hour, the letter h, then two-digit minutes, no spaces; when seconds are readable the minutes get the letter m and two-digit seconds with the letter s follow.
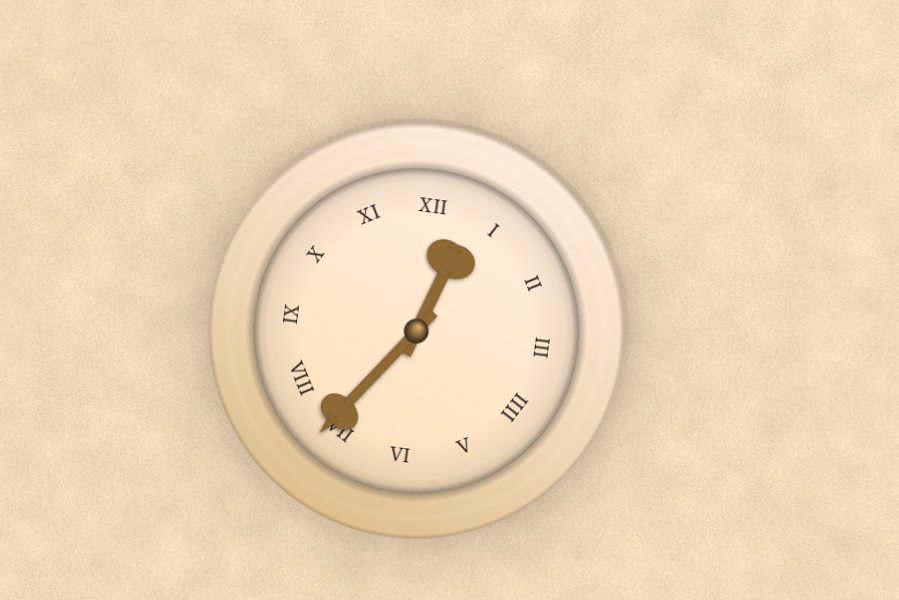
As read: 12h36
